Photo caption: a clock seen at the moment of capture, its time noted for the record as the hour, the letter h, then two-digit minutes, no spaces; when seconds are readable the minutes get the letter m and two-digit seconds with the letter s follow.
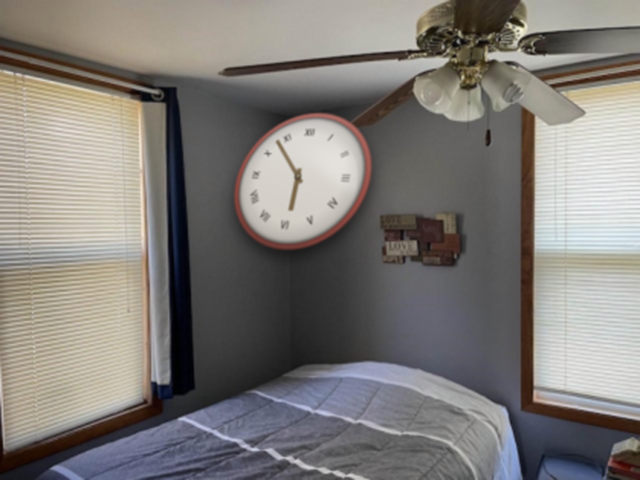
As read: 5h53
